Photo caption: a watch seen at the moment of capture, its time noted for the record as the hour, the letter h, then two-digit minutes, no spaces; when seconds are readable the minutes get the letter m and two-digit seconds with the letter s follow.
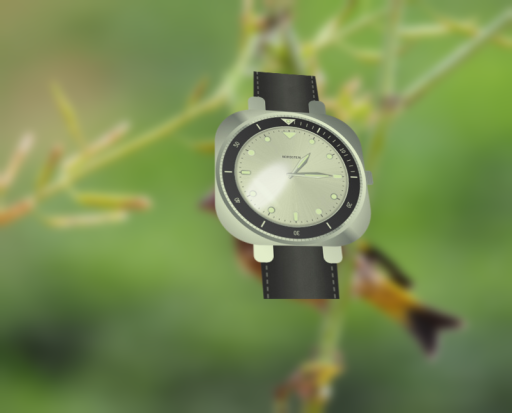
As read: 1h15
